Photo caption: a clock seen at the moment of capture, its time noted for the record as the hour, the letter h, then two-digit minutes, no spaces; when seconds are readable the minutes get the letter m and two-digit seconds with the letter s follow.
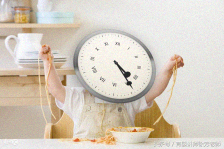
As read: 4h24
